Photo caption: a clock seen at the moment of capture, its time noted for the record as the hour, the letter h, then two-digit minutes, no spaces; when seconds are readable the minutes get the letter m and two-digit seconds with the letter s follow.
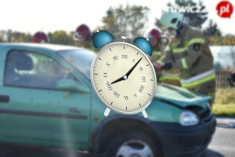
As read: 8h07
